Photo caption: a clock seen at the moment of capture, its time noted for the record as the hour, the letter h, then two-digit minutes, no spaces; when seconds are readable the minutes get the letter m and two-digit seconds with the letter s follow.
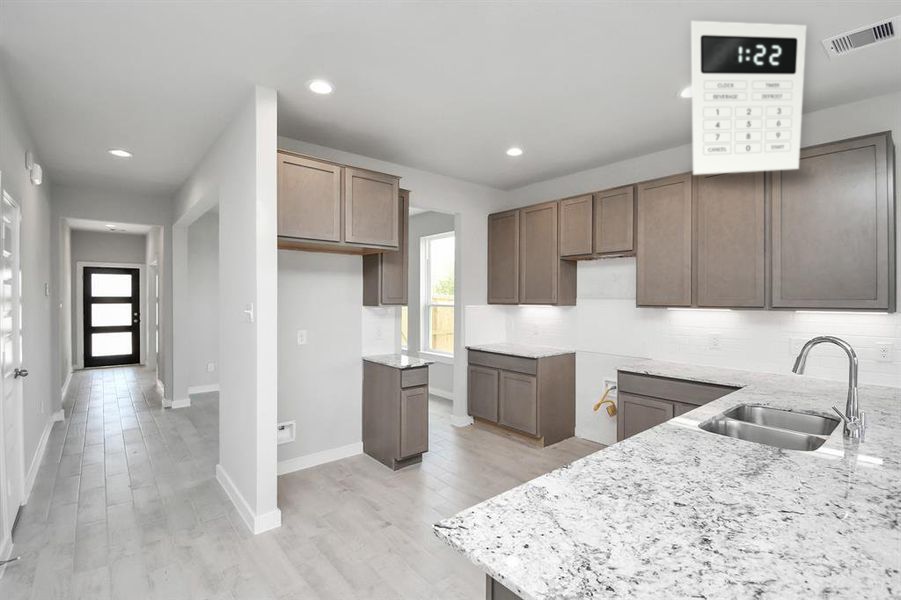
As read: 1h22
